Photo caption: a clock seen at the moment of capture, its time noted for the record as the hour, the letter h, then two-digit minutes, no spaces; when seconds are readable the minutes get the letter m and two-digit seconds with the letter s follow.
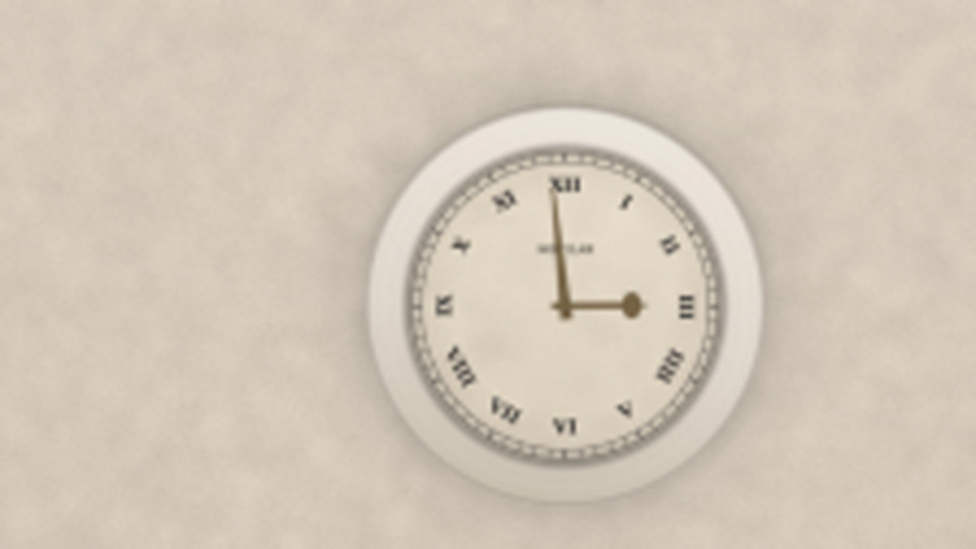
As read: 2h59
